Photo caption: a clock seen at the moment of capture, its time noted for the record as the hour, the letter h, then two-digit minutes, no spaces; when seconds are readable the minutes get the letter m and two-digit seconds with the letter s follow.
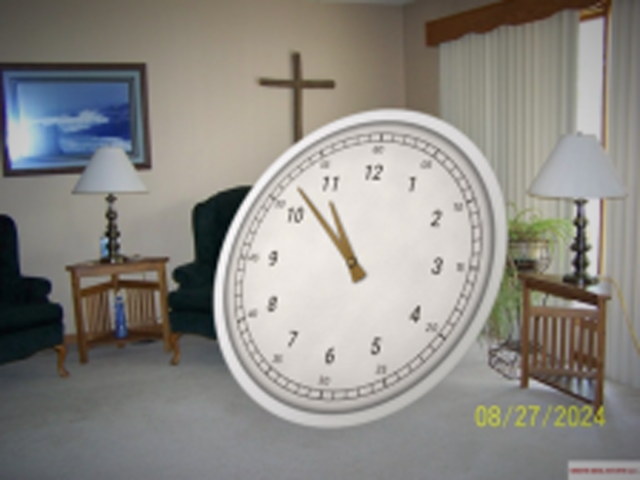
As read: 10h52
